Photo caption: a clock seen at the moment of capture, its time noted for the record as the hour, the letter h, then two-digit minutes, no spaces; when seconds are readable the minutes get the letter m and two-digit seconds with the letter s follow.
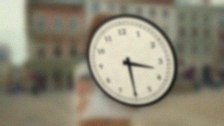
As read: 3h30
